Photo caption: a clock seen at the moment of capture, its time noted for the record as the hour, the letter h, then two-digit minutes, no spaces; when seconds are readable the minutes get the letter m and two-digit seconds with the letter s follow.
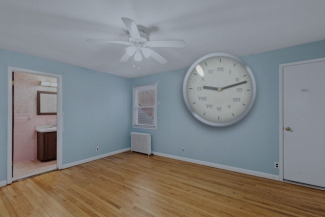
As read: 9h12
